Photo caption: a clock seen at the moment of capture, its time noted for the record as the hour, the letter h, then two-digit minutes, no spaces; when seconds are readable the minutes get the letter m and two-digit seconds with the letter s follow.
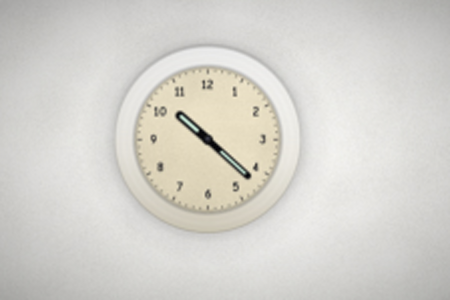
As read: 10h22
